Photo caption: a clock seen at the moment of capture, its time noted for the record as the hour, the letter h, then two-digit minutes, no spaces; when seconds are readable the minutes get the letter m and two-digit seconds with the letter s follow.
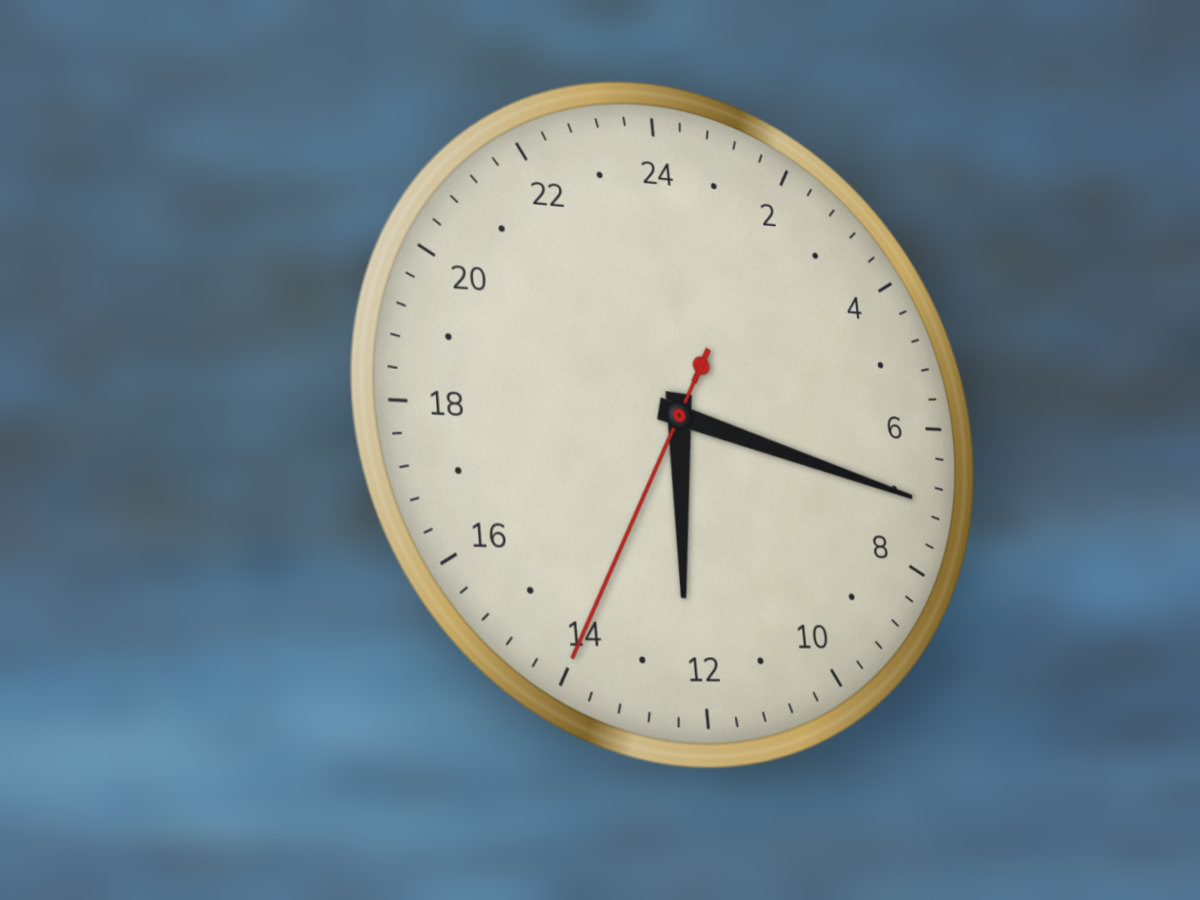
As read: 12h17m35s
